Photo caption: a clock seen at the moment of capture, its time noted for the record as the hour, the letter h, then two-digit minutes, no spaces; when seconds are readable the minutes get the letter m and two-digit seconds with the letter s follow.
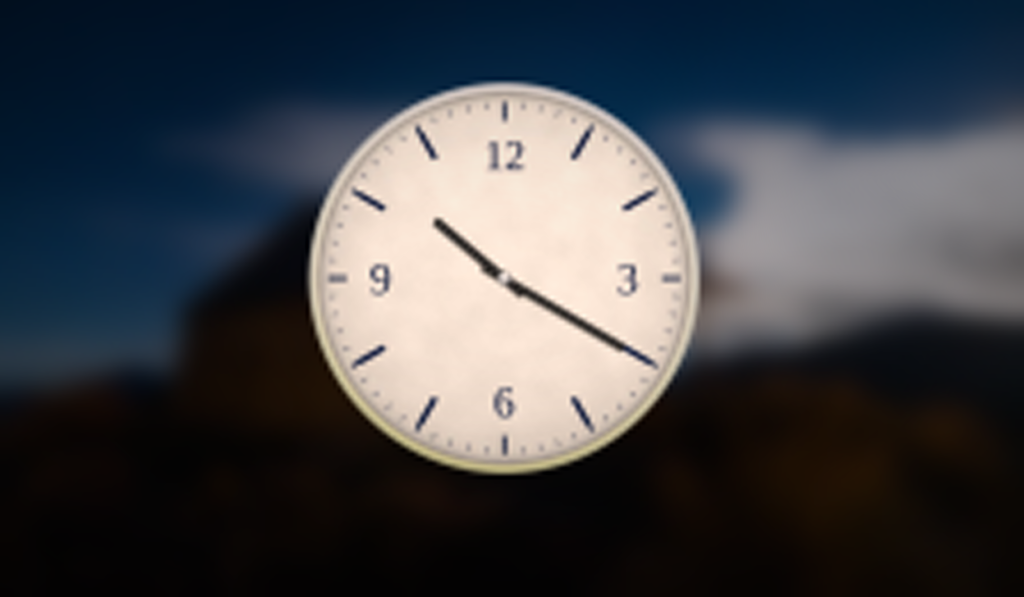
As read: 10h20
